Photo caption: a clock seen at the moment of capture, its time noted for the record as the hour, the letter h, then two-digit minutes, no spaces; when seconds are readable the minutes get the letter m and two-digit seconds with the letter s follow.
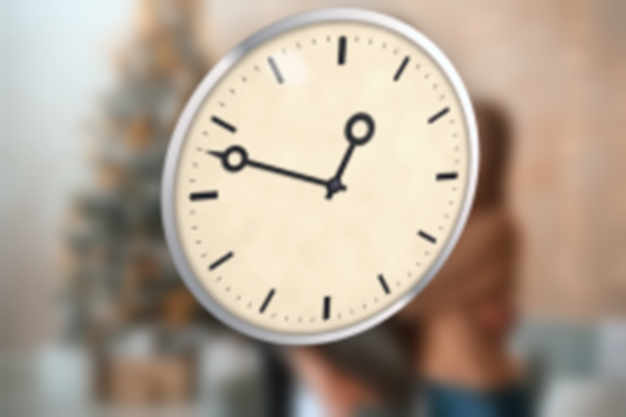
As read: 12h48
